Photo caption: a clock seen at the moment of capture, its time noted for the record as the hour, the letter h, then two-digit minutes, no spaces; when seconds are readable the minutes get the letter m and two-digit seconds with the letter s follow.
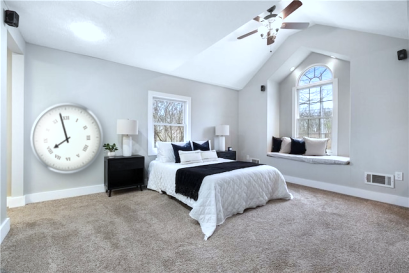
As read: 7h58
